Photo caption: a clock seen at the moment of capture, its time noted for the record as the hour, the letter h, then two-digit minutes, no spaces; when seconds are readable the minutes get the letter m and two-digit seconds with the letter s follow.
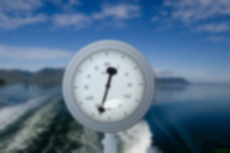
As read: 12h33
